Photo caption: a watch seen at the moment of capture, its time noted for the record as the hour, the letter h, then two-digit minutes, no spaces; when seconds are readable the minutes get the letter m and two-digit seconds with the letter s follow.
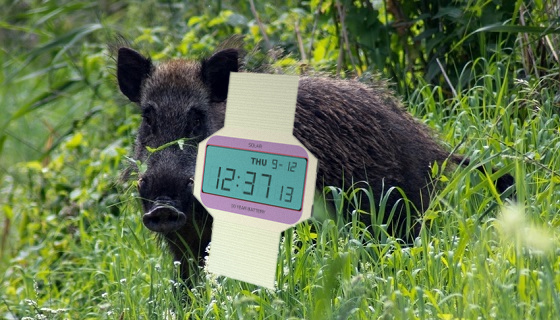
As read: 12h37m13s
